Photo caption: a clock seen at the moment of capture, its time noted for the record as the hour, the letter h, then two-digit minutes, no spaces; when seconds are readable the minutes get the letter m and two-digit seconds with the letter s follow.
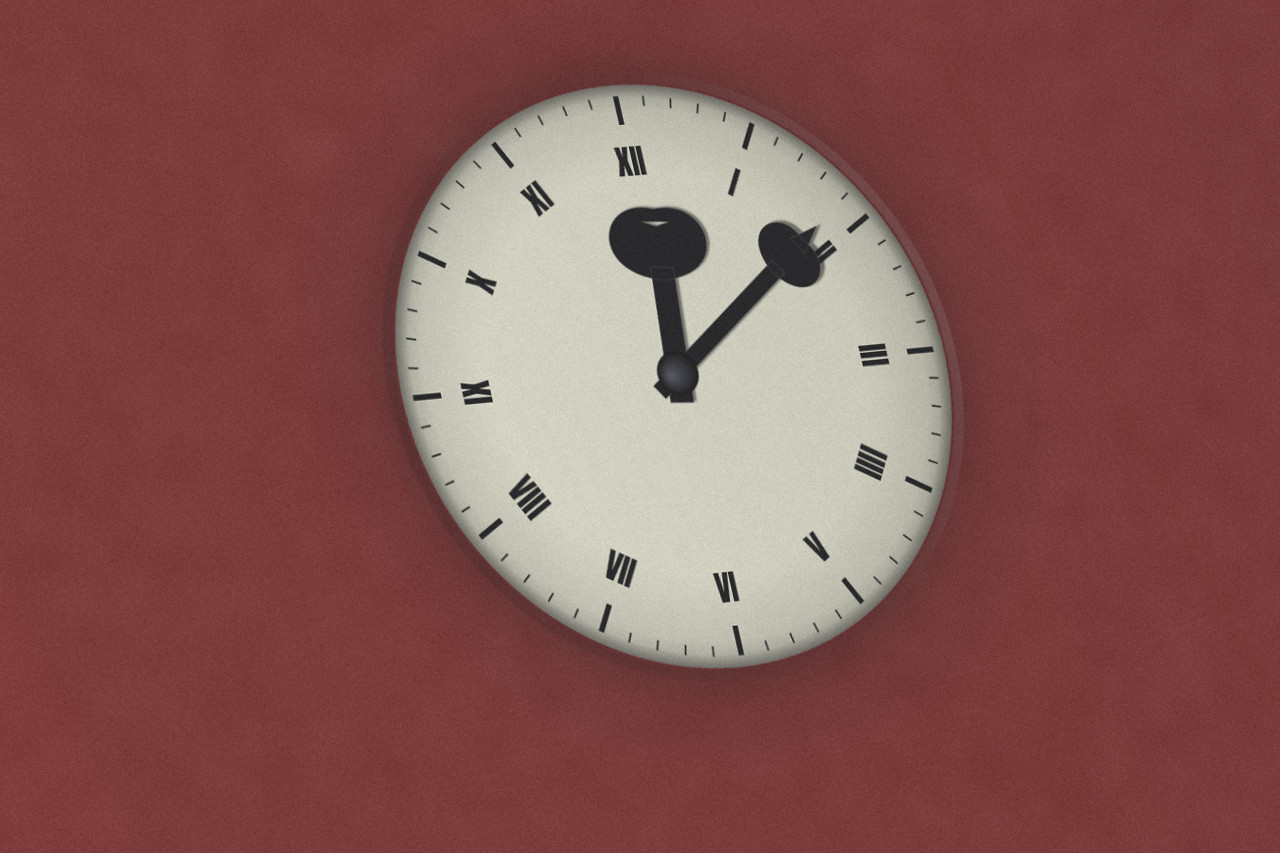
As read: 12h09
